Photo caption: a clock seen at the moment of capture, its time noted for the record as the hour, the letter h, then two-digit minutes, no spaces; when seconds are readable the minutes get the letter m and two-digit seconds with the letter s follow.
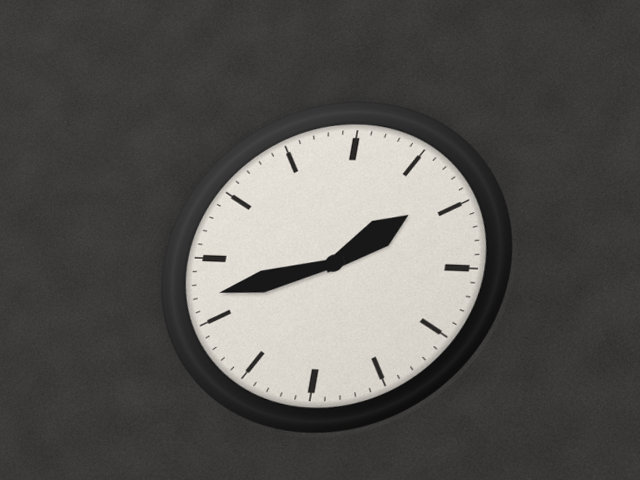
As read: 1h42
